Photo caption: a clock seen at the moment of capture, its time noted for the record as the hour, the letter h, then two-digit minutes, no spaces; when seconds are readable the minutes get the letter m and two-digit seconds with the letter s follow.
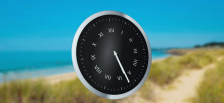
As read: 5h27
